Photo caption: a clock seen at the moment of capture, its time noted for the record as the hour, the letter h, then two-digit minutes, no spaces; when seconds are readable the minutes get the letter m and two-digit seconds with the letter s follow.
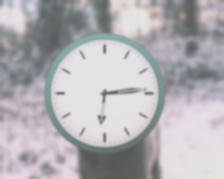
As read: 6h14
